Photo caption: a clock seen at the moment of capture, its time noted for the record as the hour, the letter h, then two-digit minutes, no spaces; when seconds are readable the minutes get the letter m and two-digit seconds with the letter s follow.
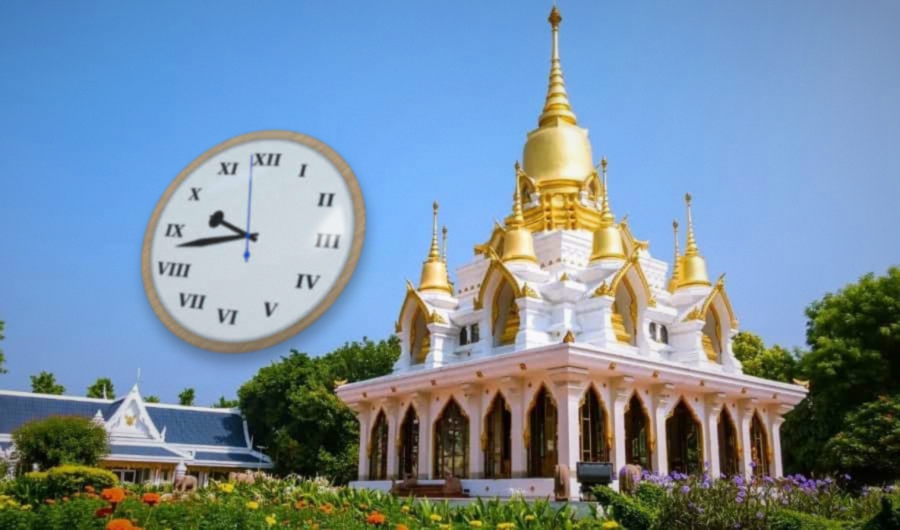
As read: 9h42m58s
